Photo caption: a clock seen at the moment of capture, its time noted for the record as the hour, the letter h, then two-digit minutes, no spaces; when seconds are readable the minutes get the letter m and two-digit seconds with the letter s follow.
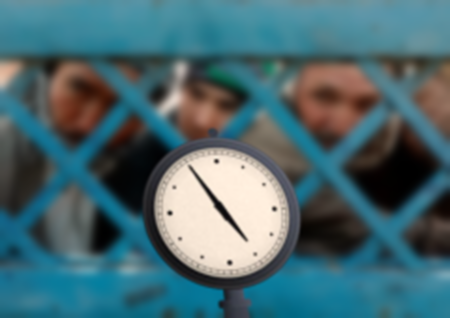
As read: 4h55
